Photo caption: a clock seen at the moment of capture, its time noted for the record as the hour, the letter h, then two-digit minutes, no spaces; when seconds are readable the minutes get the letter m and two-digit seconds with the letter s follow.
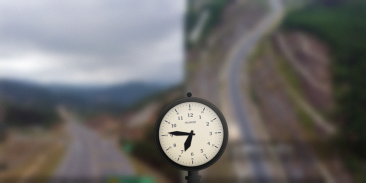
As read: 6h46
